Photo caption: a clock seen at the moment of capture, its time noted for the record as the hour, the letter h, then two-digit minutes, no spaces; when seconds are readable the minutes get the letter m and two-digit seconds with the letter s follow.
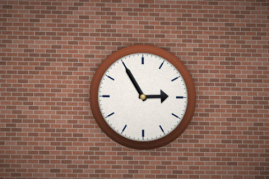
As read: 2h55
